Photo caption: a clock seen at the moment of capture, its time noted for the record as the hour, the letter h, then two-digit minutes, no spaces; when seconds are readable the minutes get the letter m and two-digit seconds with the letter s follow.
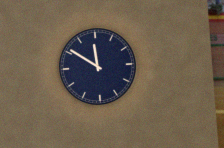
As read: 11h51
